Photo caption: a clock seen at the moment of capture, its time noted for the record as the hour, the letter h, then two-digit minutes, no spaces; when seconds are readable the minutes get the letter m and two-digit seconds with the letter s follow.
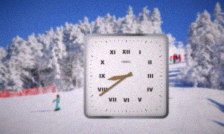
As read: 8h39
